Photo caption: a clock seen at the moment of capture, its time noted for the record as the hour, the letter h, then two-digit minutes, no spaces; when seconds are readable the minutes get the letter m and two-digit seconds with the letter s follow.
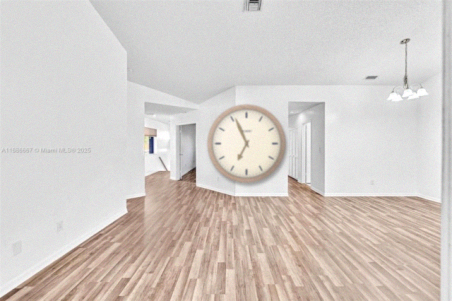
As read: 6h56
